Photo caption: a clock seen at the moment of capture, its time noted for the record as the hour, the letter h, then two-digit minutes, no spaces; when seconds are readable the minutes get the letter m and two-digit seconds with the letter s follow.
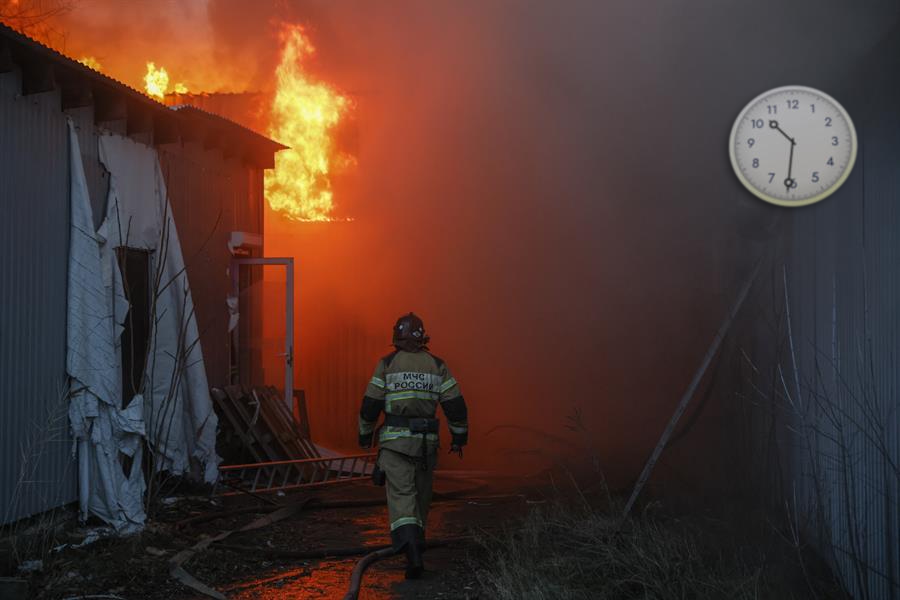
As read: 10h31
